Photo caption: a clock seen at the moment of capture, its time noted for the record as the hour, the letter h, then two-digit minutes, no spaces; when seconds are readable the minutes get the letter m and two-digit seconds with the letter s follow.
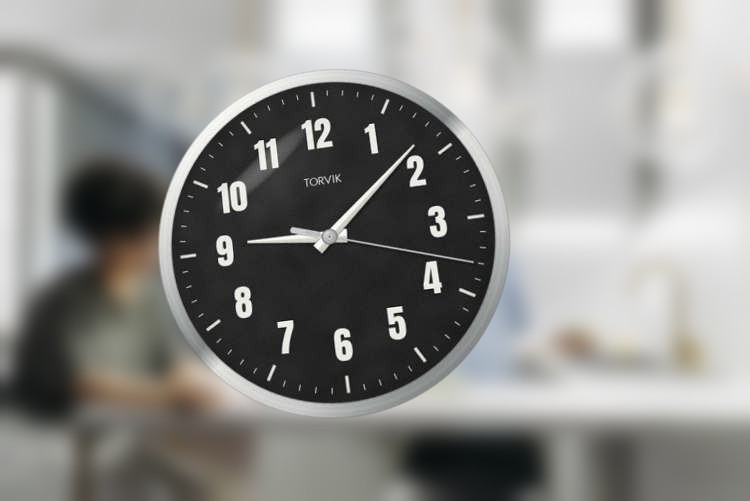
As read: 9h08m18s
